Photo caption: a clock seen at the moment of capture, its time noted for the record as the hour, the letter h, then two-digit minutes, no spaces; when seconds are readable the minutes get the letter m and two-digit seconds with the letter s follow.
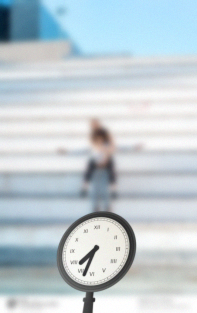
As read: 7h33
